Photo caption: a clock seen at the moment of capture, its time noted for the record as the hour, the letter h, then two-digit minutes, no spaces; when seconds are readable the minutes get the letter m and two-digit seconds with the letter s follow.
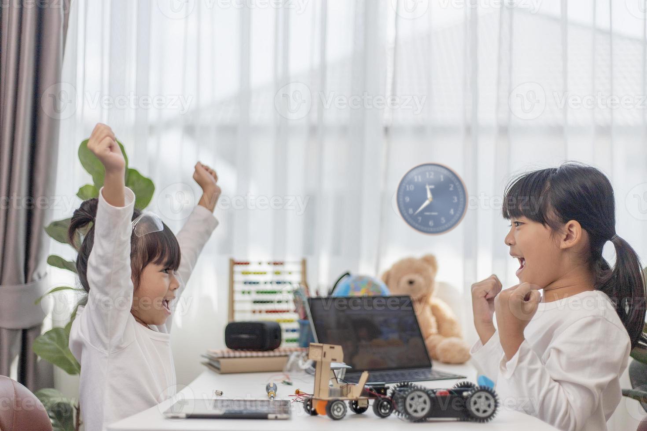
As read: 11h38
